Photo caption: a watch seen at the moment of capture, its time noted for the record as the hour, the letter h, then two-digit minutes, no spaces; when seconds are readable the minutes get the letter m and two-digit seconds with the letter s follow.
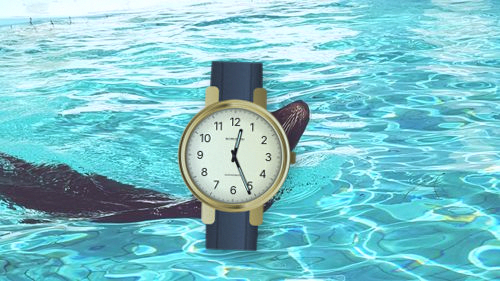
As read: 12h26
